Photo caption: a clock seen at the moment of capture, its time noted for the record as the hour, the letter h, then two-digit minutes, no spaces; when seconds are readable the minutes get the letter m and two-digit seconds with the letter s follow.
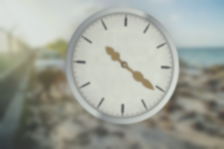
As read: 10h21
